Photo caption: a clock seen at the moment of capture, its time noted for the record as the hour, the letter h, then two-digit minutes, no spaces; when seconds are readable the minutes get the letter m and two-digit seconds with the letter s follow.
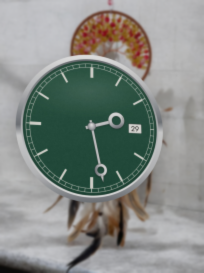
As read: 2h28
